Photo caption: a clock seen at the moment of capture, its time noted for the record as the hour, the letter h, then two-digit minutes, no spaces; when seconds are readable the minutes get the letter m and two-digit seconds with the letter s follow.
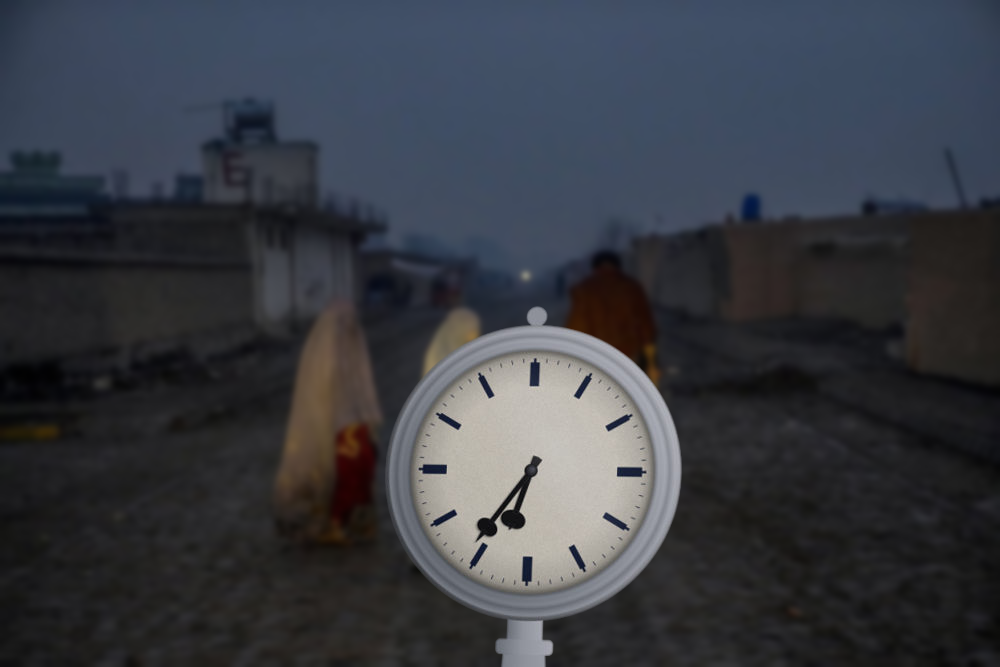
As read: 6h36
